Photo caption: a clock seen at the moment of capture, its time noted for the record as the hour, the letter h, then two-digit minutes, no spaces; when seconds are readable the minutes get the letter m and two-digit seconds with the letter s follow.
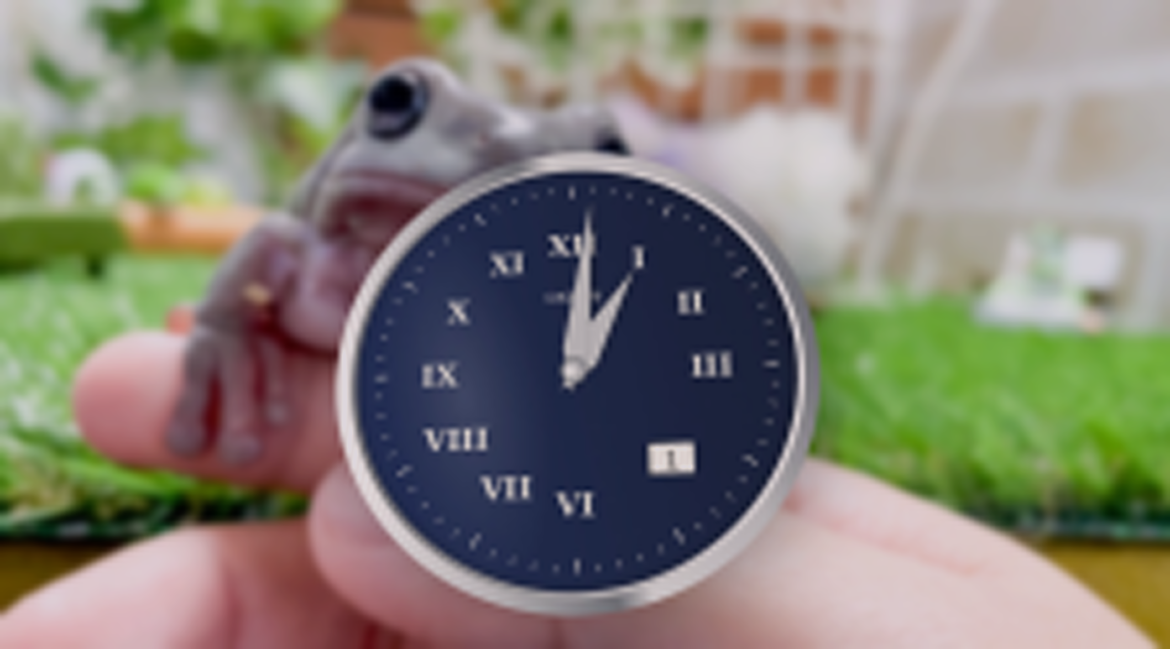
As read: 1h01
